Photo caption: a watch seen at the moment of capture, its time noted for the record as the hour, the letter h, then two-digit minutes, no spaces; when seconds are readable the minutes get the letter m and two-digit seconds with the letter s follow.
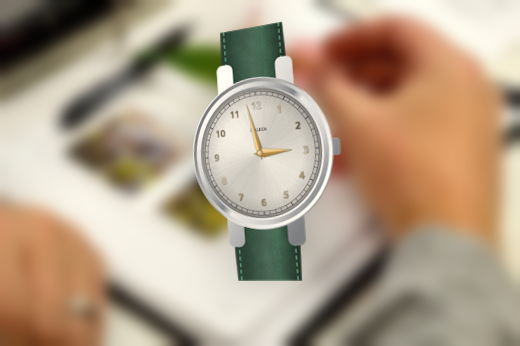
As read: 2h58
